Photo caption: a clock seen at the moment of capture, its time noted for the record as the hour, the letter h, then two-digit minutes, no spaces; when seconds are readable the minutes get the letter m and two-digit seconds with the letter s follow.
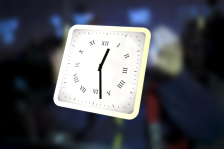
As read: 12h28
